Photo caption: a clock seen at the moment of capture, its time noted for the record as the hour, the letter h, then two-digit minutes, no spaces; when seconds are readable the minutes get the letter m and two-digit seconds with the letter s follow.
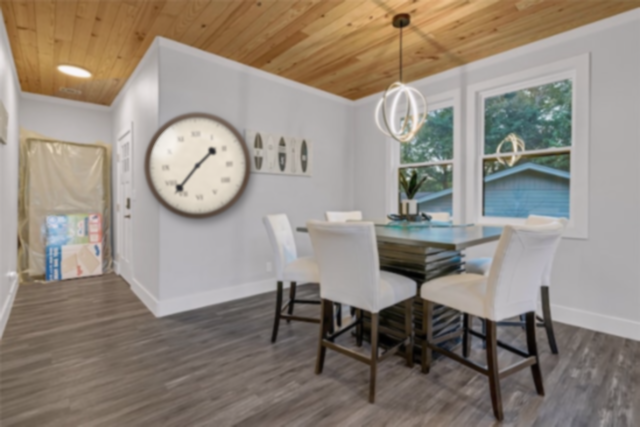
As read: 1h37
